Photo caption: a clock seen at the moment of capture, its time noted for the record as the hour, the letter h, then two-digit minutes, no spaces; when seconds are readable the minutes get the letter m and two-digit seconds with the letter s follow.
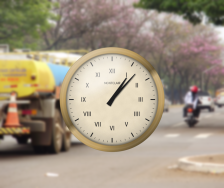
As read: 1h07
